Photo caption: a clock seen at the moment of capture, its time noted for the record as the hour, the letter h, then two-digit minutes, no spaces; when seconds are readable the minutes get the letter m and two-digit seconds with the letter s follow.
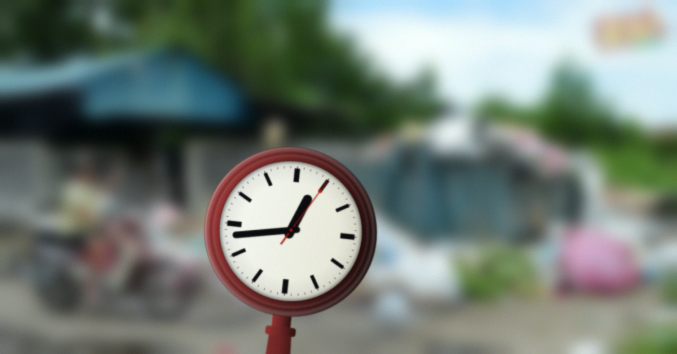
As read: 12h43m05s
